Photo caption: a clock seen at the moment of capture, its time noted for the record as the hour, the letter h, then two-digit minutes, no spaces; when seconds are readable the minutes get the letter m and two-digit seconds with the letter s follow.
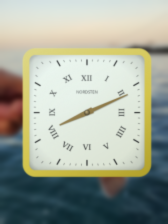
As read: 8h11
